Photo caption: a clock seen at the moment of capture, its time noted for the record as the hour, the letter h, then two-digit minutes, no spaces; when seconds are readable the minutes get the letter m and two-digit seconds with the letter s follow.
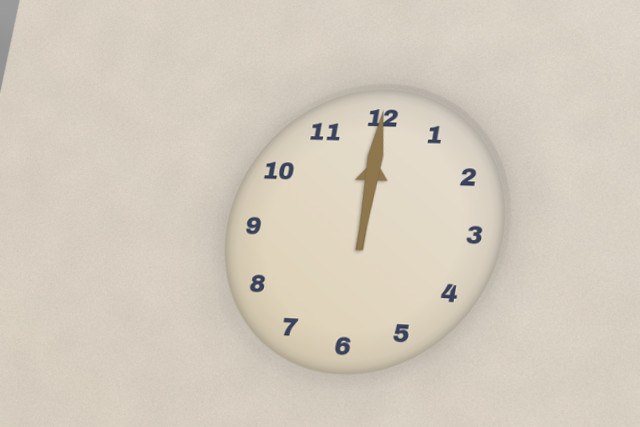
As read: 12h00
